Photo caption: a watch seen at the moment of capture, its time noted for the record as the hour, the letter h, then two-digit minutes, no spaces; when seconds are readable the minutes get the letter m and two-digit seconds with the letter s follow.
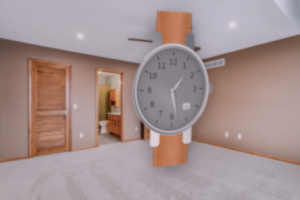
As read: 1h28
